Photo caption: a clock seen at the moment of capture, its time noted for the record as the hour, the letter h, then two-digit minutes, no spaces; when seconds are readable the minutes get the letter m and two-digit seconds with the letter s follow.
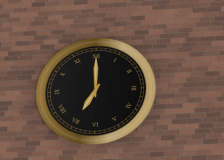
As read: 7h00
